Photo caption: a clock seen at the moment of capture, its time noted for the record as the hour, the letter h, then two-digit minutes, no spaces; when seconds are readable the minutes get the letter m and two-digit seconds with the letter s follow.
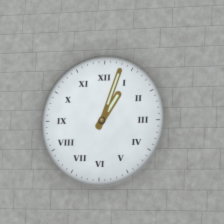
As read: 1h03
